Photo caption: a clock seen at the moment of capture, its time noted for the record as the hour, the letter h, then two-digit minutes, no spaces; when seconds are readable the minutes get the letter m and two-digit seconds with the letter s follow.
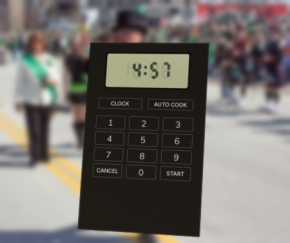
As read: 4h57
